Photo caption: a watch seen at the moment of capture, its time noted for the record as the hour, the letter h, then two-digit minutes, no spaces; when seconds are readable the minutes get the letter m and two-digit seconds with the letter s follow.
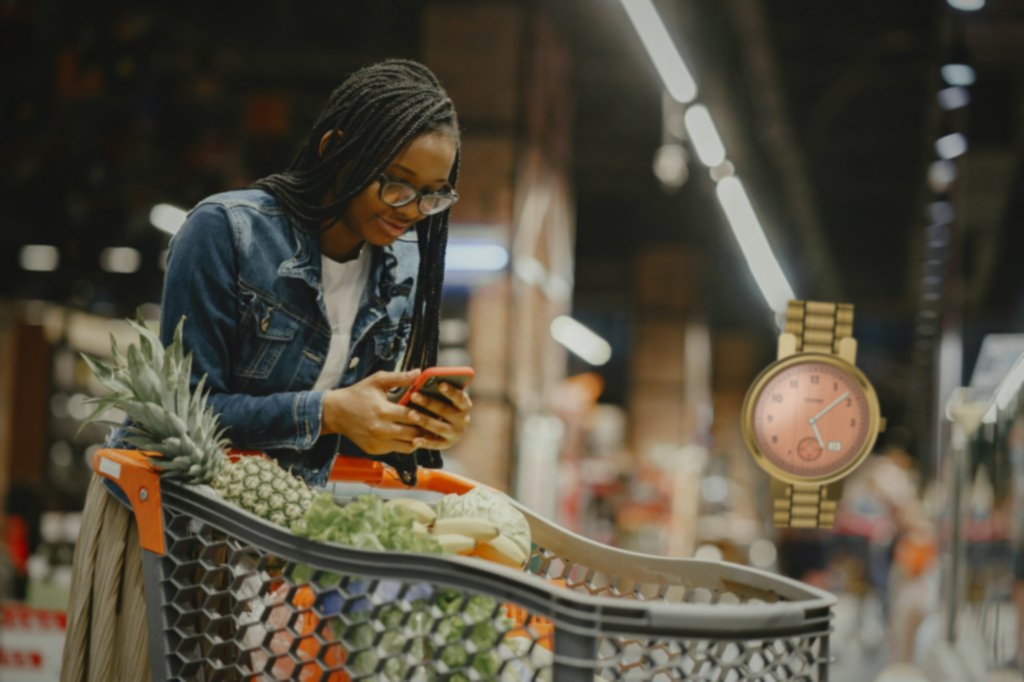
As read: 5h08
